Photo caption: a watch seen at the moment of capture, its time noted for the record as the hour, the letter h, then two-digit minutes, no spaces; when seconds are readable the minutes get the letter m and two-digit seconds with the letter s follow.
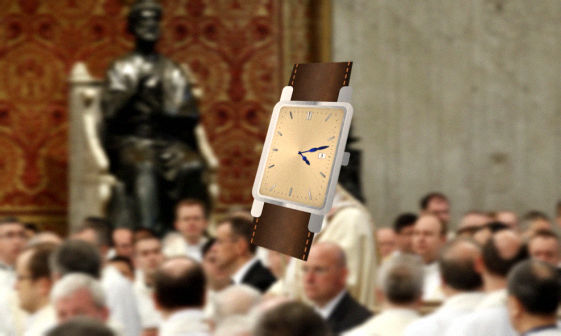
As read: 4h12
